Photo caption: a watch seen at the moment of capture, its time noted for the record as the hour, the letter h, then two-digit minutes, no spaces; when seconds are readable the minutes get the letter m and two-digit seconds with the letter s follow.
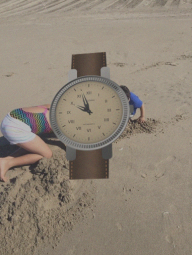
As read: 9h57
